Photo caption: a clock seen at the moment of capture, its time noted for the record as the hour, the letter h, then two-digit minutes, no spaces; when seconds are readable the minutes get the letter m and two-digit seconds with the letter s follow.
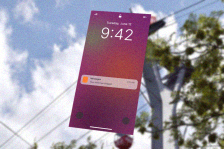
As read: 9h42
